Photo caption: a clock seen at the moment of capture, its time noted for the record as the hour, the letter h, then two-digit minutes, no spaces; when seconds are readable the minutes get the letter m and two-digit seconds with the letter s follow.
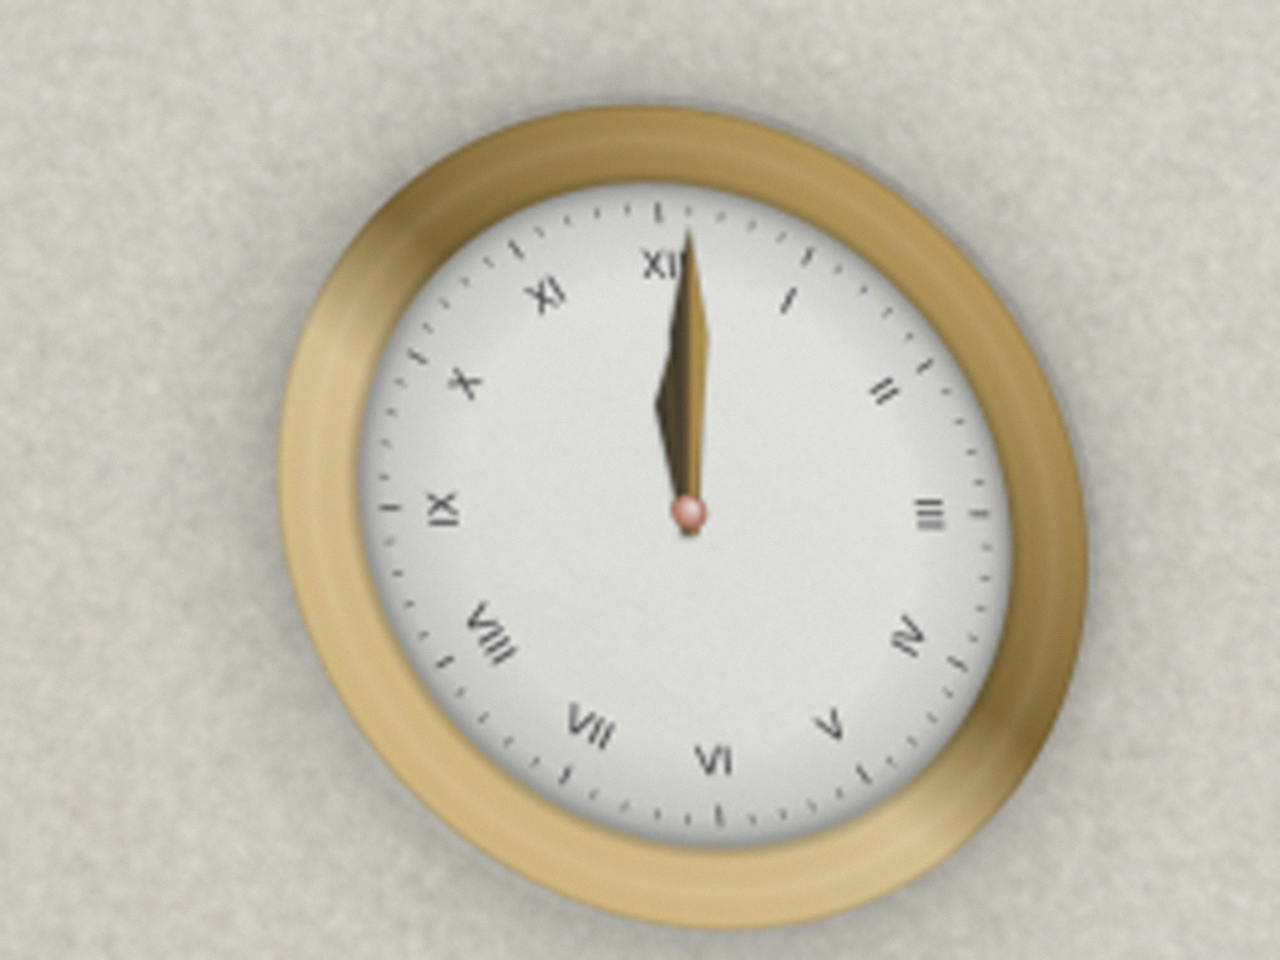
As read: 12h01
